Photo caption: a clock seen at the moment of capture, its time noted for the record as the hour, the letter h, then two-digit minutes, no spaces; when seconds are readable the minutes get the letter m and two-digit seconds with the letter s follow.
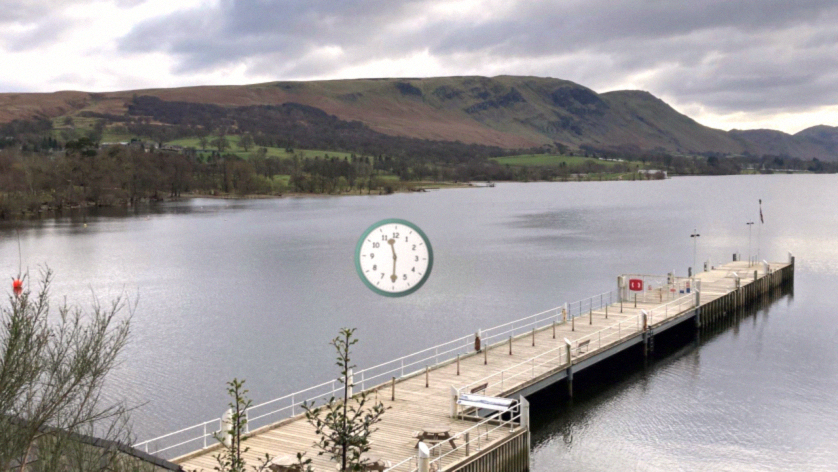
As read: 11h30
